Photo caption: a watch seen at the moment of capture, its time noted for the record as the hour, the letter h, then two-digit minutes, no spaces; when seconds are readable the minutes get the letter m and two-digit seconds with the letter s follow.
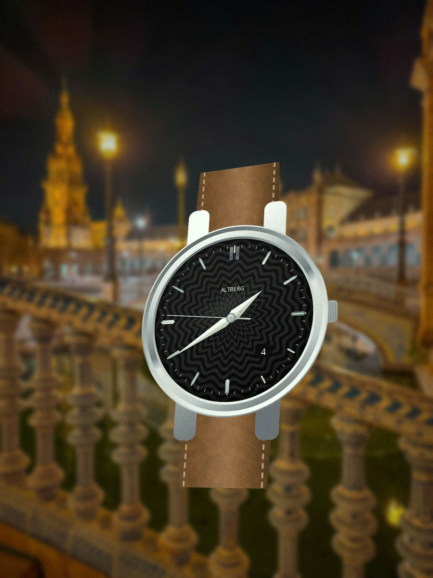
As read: 1h39m46s
